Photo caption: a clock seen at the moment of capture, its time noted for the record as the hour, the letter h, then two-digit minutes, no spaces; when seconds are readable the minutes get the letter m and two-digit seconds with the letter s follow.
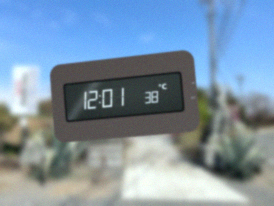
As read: 12h01
